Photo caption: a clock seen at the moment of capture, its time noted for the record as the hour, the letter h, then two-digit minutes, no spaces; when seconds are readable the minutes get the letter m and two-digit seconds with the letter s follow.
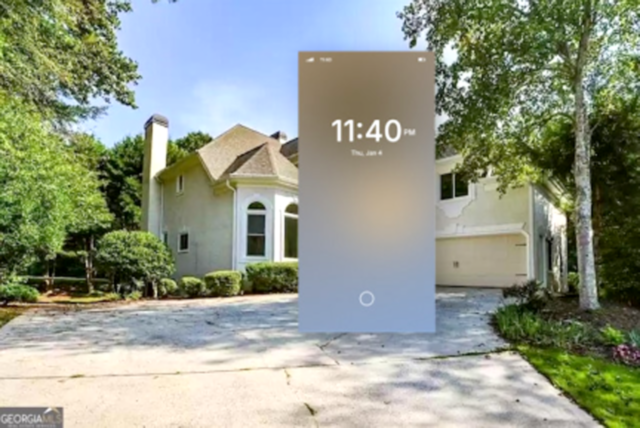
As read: 11h40
